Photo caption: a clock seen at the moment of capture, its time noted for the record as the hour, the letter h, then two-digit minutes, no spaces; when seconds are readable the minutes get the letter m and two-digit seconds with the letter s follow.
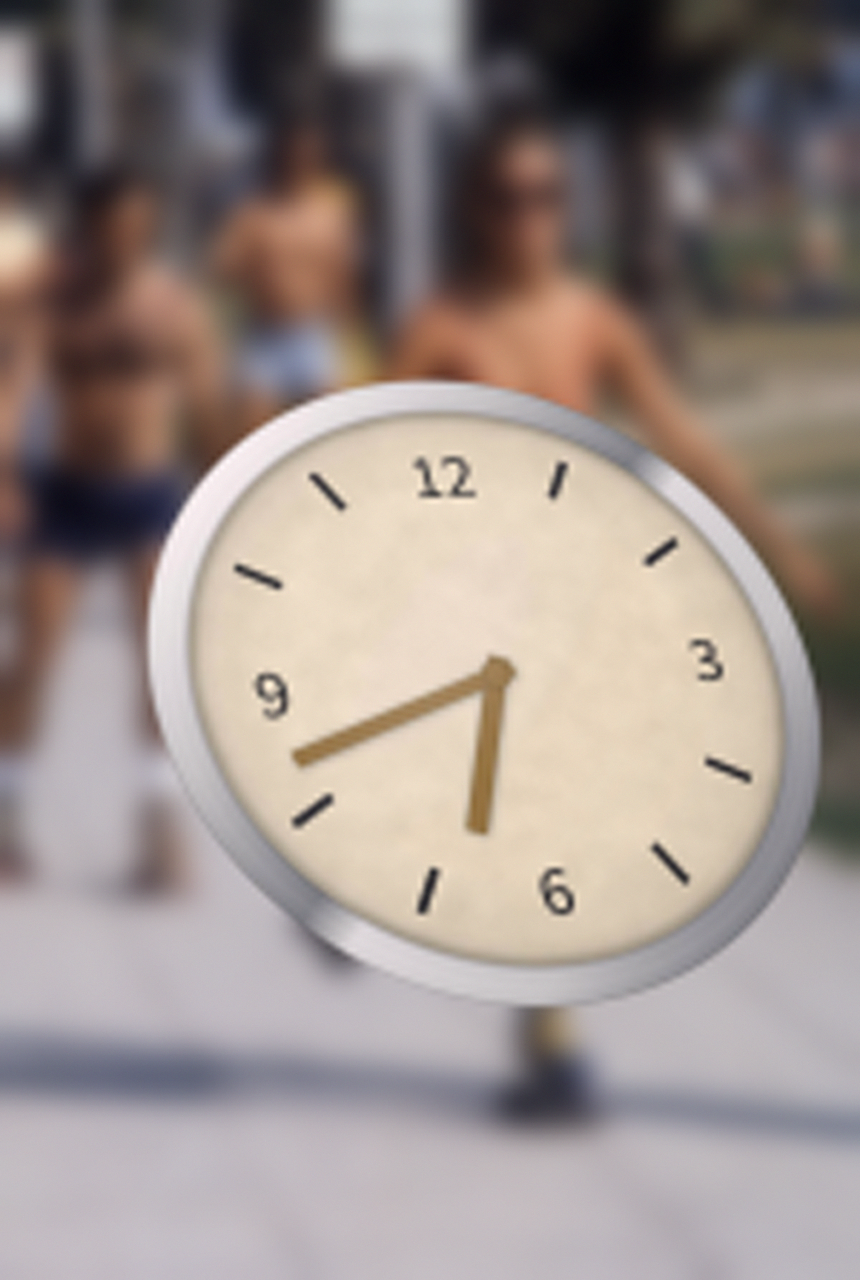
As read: 6h42
